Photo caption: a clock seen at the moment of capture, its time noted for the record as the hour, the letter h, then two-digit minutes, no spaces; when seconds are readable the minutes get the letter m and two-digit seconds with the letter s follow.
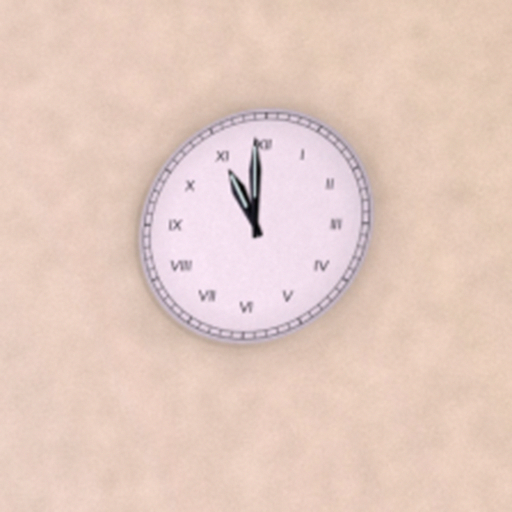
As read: 10h59
